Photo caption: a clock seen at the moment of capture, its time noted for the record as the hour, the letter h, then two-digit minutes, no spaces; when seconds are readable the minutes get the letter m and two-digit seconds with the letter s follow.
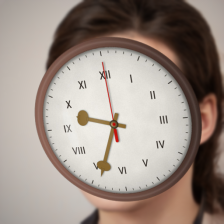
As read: 9h34m00s
